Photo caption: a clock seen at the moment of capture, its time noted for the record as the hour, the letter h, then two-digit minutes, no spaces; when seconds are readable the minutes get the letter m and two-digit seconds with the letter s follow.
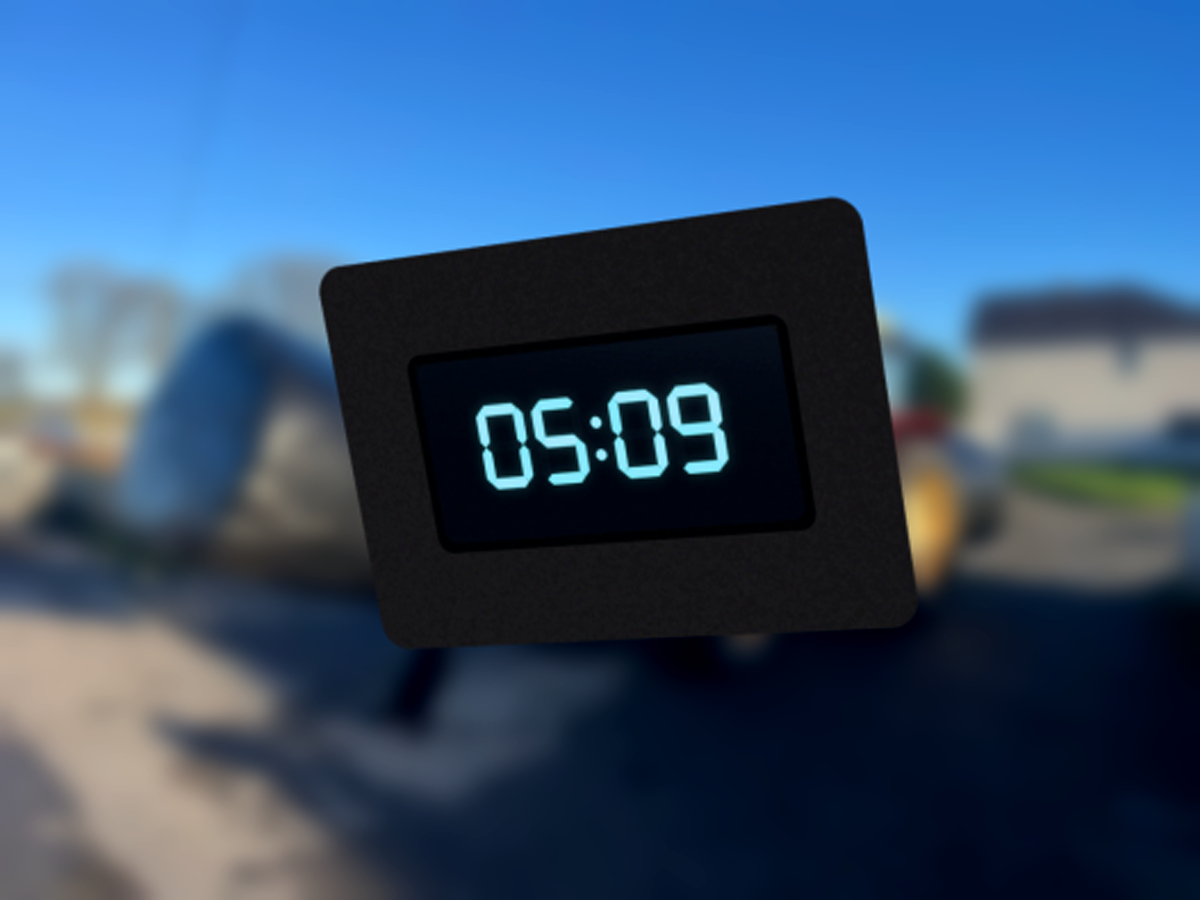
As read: 5h09
